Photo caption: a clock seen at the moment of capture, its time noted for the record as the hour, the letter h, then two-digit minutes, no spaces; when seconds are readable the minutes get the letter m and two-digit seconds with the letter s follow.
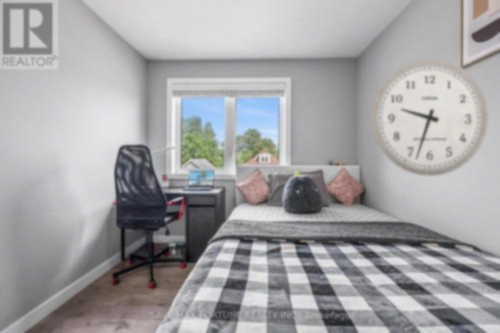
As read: 9h33
